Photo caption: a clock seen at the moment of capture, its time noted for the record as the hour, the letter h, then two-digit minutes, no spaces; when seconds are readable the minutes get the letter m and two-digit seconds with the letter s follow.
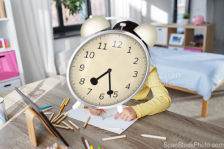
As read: 7h27
